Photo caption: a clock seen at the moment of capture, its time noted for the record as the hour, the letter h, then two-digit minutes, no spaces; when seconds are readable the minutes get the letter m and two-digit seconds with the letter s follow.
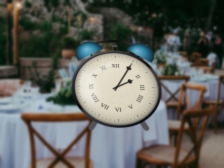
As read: 2h05
